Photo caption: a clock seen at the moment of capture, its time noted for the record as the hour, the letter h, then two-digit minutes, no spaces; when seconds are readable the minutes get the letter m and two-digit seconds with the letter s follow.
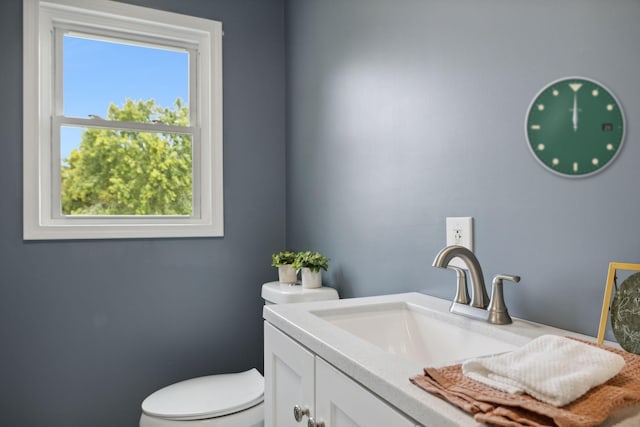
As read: 12h00
